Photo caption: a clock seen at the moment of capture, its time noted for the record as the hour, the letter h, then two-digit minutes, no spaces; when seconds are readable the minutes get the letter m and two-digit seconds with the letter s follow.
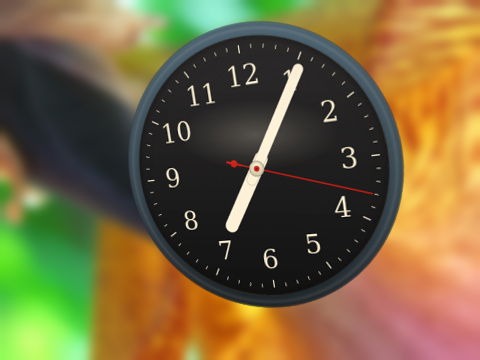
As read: 7h05m18s
